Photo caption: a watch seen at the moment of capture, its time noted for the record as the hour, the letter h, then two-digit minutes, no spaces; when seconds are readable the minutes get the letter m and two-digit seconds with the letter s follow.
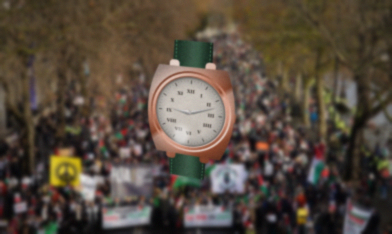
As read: 9h12
